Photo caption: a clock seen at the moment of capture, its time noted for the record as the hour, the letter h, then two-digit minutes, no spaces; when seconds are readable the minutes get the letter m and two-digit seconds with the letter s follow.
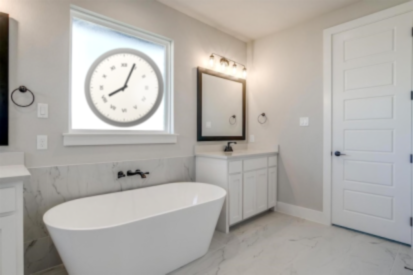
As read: 8h04
